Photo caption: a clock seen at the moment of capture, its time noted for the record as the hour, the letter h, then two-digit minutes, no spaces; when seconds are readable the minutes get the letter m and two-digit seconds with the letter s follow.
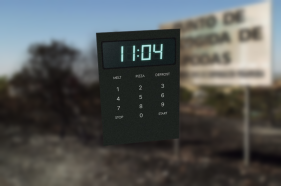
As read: 11h04
